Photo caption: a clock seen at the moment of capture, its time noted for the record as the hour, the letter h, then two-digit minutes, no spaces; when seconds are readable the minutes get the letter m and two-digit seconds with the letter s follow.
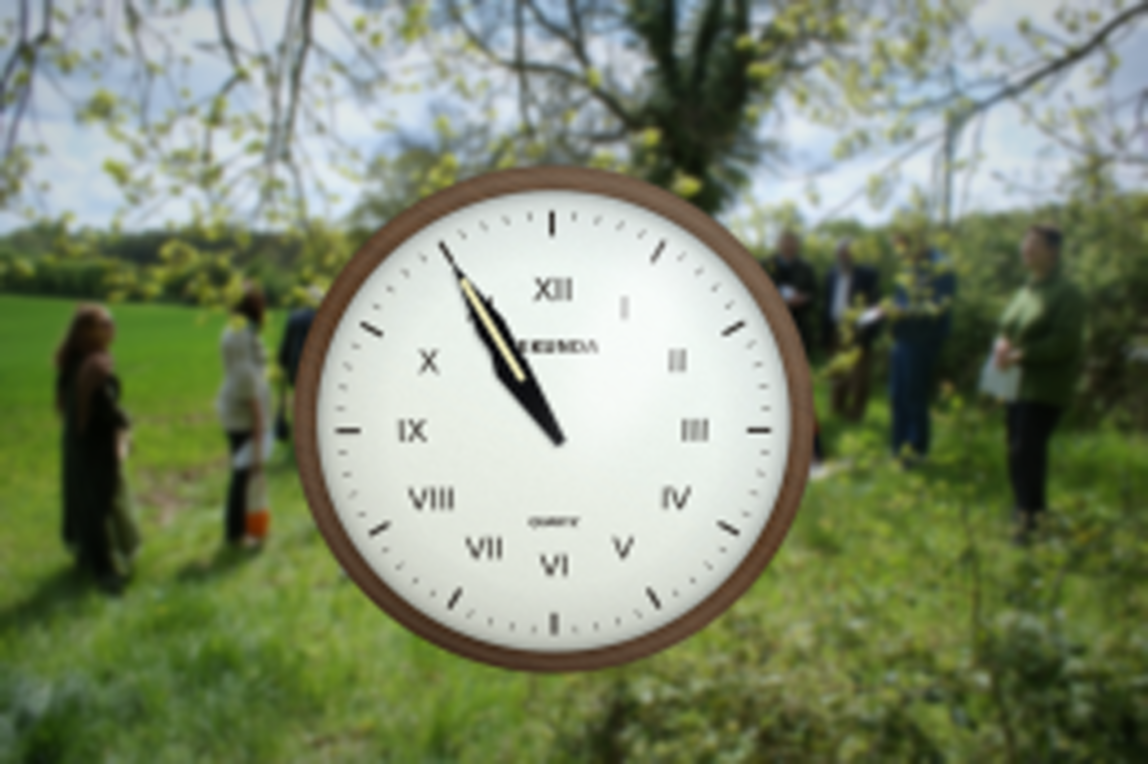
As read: 10h55
